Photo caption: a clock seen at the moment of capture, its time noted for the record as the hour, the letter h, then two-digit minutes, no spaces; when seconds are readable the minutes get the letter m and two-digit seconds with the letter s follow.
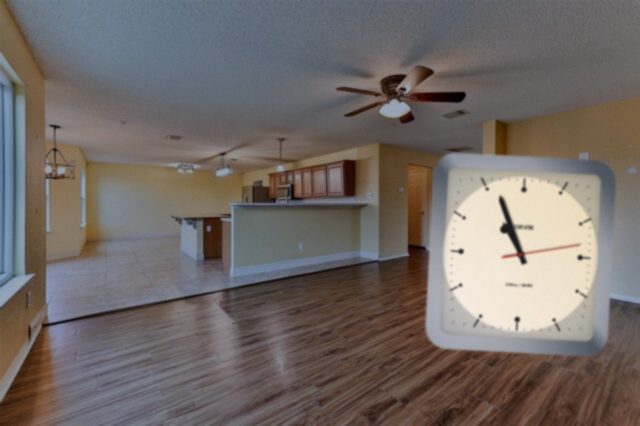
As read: 10h56m13s
